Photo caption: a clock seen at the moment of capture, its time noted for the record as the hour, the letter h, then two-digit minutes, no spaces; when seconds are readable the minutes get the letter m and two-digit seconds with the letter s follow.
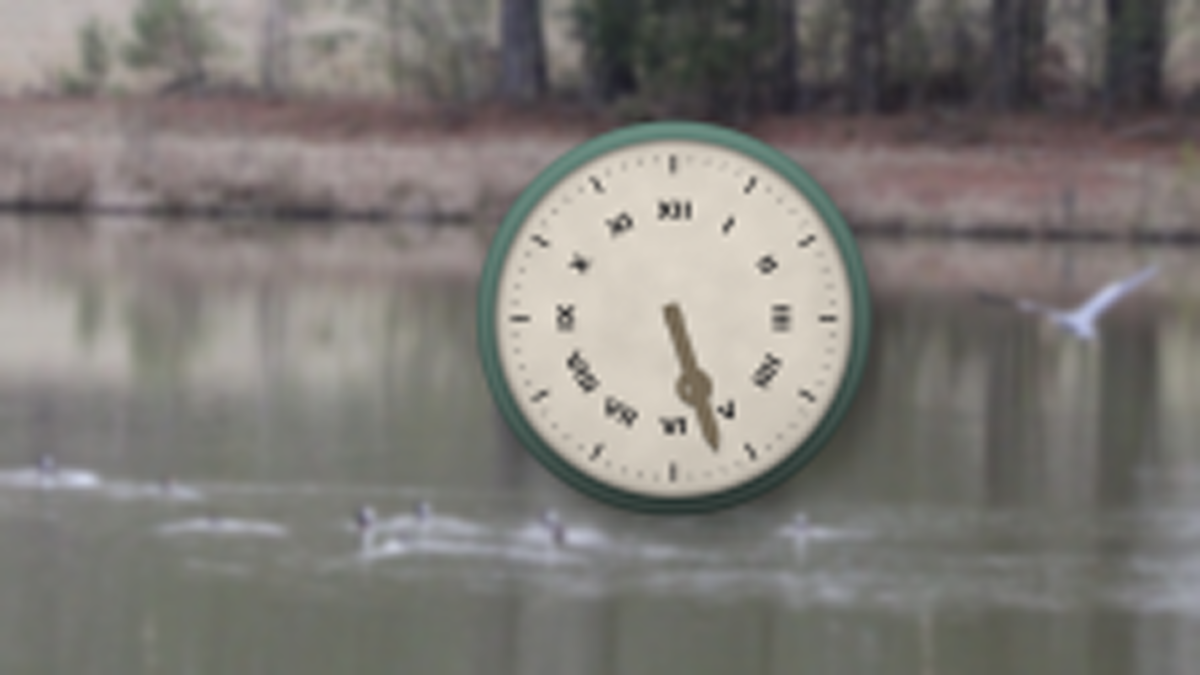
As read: 5h27
